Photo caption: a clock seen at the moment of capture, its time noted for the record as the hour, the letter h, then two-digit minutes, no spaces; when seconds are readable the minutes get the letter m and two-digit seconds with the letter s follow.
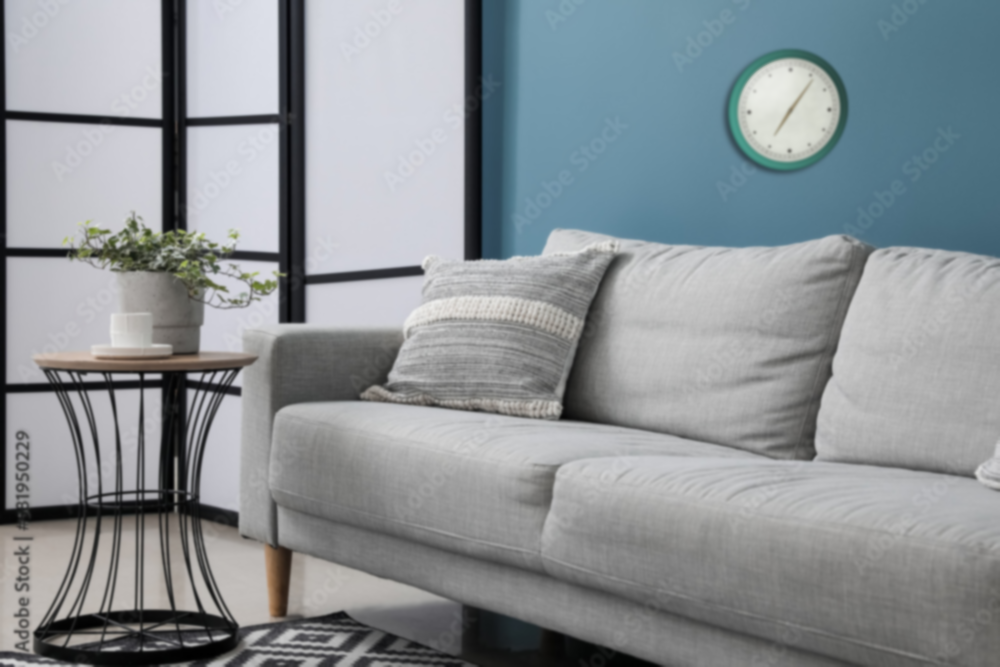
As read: 7h06
